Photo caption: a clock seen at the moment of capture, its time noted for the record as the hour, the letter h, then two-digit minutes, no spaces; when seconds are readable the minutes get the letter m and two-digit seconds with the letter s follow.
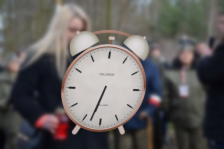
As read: 6h33
